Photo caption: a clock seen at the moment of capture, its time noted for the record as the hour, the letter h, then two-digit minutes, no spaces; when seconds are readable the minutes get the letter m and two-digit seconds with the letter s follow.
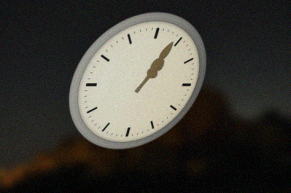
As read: 1h04
